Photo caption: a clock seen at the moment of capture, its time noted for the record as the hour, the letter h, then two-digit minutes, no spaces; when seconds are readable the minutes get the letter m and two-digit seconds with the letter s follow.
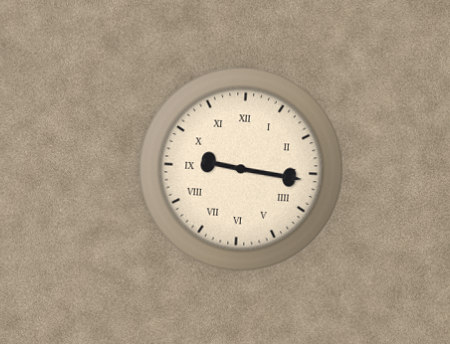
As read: 9h16
